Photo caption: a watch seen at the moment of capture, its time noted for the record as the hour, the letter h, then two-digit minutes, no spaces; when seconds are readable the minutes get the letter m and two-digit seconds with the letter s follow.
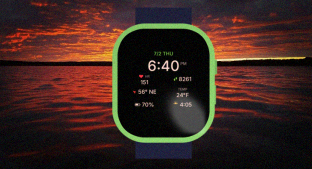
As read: 6h40
